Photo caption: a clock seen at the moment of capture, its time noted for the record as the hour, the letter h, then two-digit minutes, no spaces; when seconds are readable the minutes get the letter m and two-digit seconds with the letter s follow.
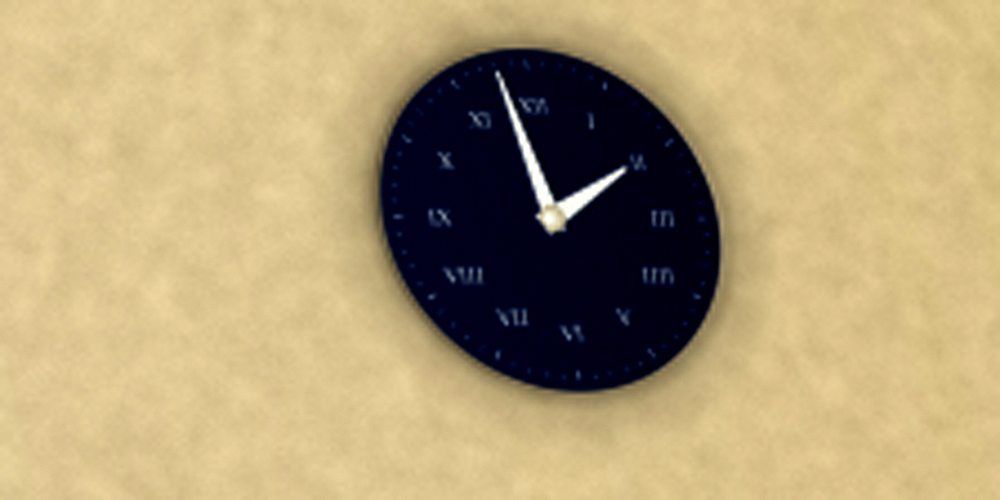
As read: 1h58
